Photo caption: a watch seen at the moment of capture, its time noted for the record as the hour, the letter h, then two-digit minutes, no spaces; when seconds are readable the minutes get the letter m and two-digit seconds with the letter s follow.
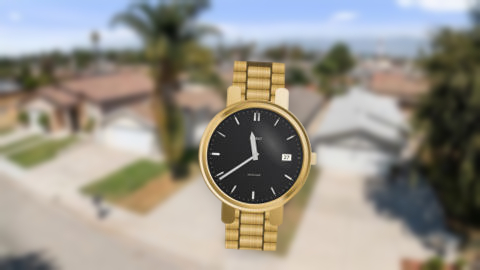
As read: 11h39
